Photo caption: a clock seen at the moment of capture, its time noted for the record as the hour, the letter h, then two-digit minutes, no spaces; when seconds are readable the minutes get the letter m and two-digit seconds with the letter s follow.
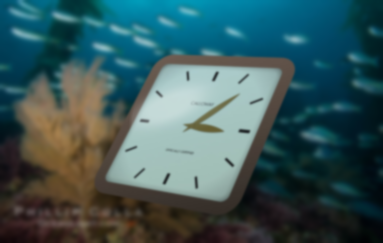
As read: 3h07
